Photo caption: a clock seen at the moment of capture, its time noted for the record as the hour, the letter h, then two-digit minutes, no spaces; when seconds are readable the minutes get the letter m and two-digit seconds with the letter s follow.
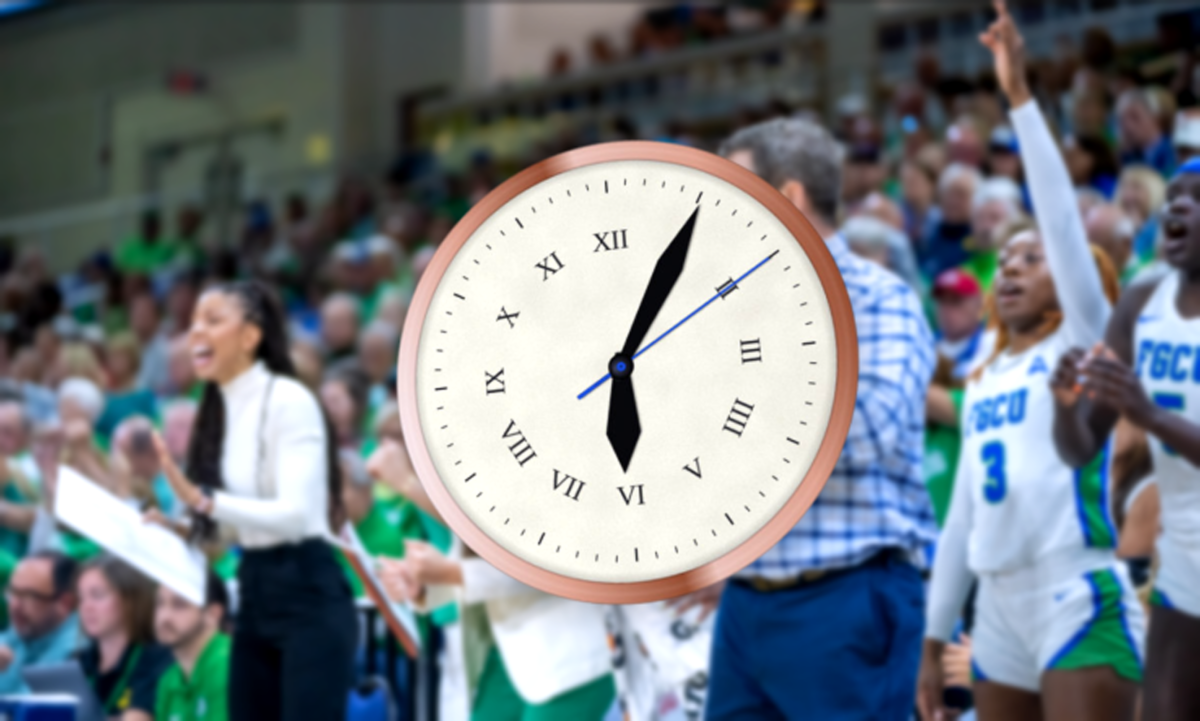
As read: 6h05m10s
